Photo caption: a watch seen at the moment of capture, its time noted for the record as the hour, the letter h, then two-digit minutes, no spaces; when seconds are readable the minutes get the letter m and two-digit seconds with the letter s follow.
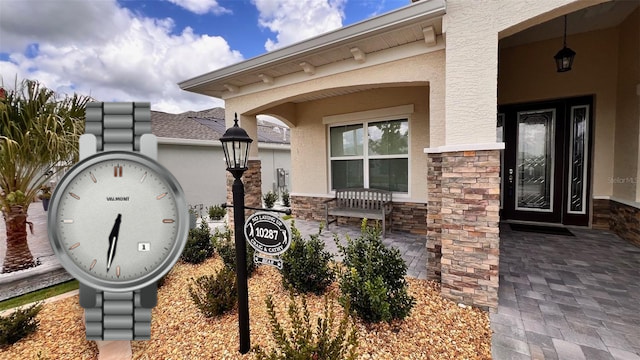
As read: 6h32
